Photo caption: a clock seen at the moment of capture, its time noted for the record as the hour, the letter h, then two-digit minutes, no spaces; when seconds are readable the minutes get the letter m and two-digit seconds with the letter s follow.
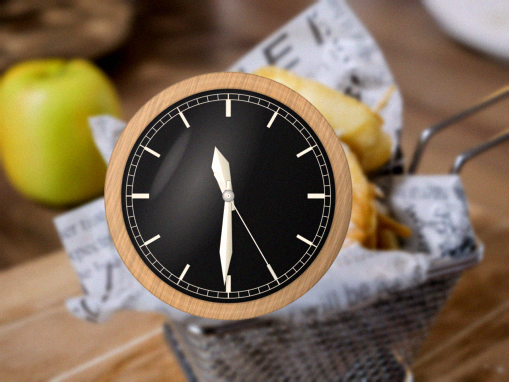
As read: 11h30m25s
